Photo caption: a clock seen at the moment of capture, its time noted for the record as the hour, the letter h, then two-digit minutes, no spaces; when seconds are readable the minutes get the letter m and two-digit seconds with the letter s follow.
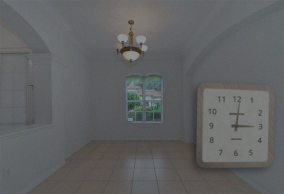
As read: 3h01
